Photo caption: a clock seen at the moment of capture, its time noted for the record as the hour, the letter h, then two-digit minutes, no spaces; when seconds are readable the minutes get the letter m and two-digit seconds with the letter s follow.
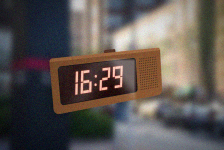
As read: 16h29
